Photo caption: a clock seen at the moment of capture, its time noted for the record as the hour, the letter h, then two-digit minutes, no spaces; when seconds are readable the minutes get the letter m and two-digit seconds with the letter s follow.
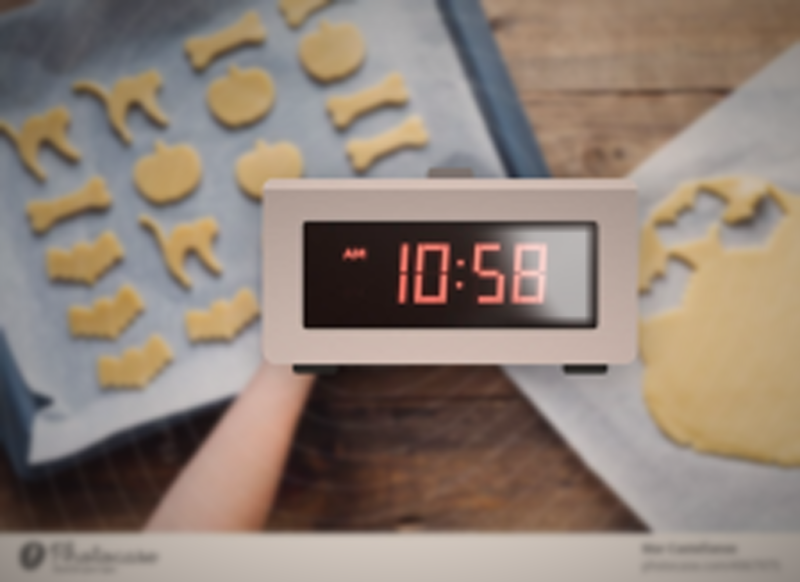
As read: 10h58
